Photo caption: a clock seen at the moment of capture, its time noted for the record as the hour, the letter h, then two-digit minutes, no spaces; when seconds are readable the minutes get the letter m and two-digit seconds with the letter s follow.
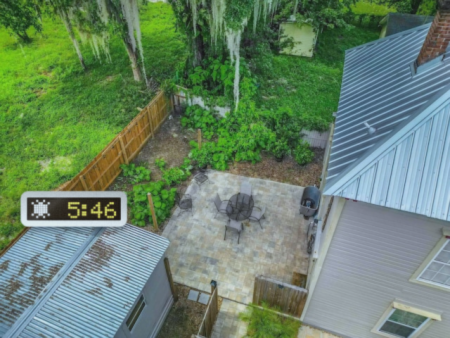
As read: 5h46
